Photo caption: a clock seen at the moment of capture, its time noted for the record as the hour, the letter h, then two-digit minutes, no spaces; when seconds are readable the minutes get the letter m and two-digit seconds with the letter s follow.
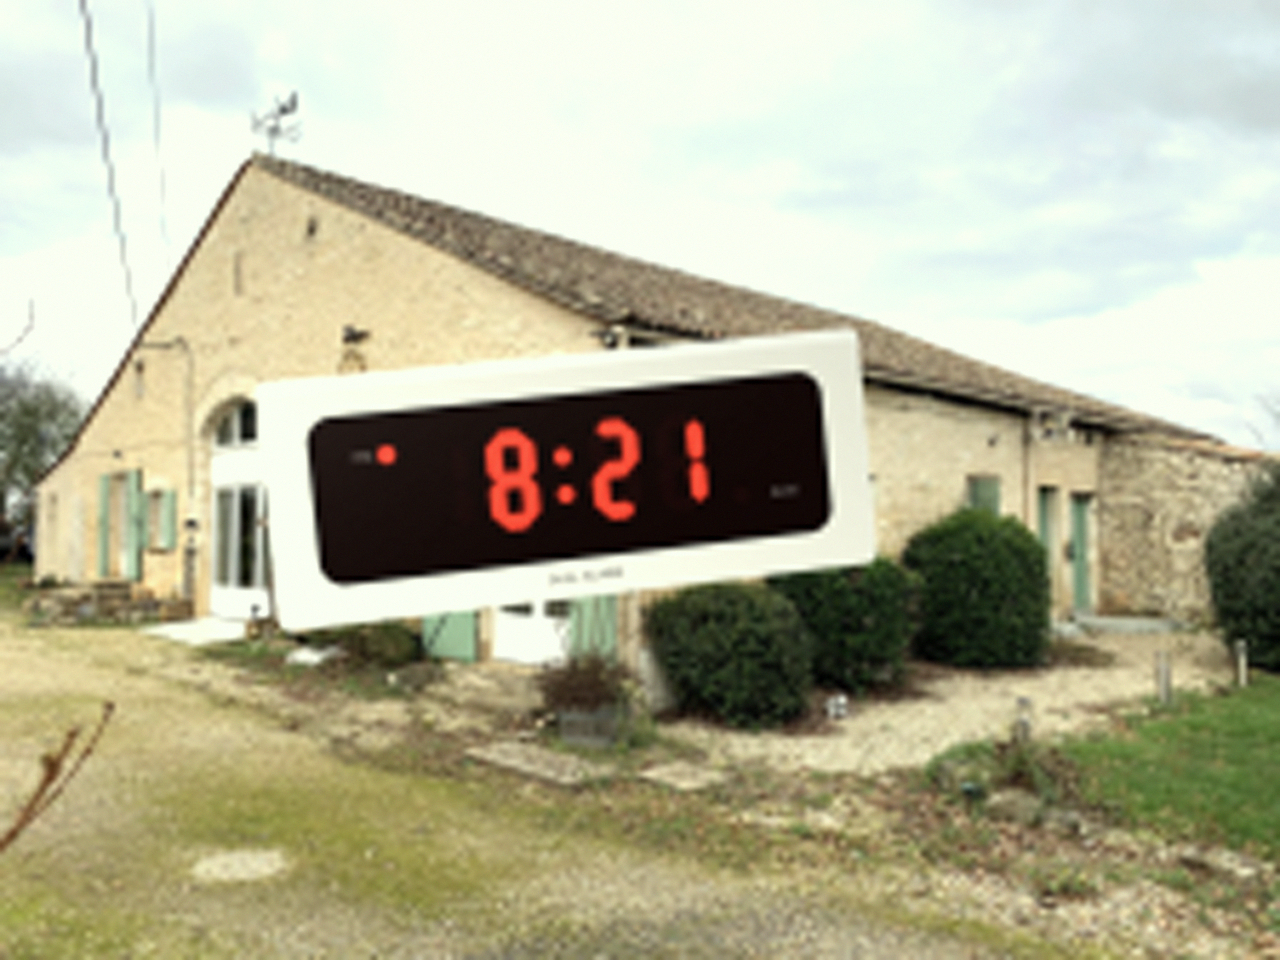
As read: 8h21
